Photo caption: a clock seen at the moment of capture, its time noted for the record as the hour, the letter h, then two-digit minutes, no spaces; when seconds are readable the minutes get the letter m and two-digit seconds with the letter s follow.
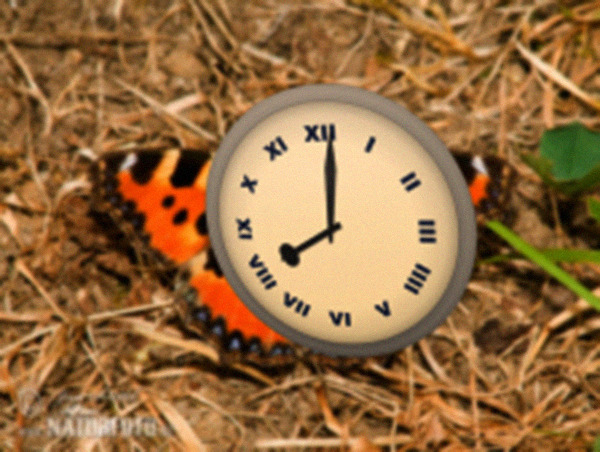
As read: 8h01
